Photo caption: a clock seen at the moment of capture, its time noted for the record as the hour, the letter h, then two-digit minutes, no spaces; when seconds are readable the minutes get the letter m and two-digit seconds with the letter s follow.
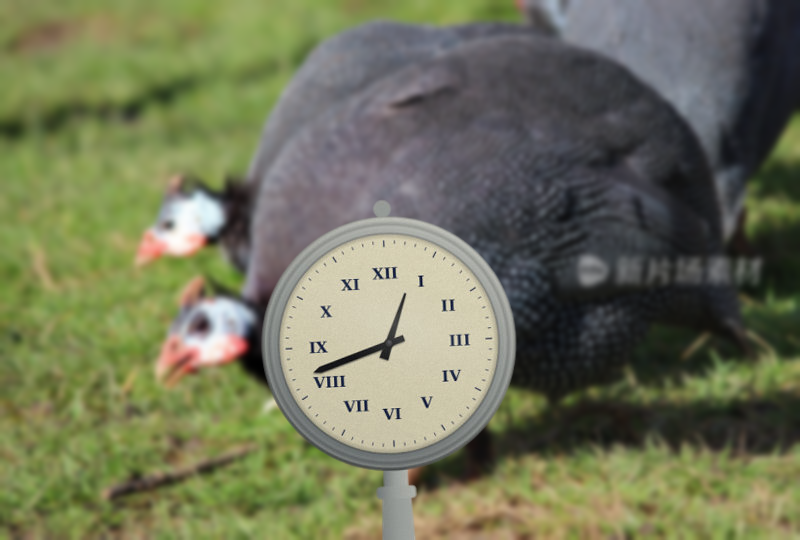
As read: 12h42
